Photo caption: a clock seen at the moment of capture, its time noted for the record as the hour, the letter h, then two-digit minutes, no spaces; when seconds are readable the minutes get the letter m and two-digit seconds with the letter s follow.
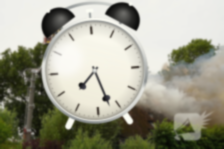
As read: 7h27
